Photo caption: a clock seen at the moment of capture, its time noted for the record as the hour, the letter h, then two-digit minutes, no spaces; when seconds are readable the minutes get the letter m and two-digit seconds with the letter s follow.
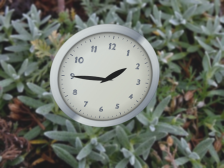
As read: 1h45
